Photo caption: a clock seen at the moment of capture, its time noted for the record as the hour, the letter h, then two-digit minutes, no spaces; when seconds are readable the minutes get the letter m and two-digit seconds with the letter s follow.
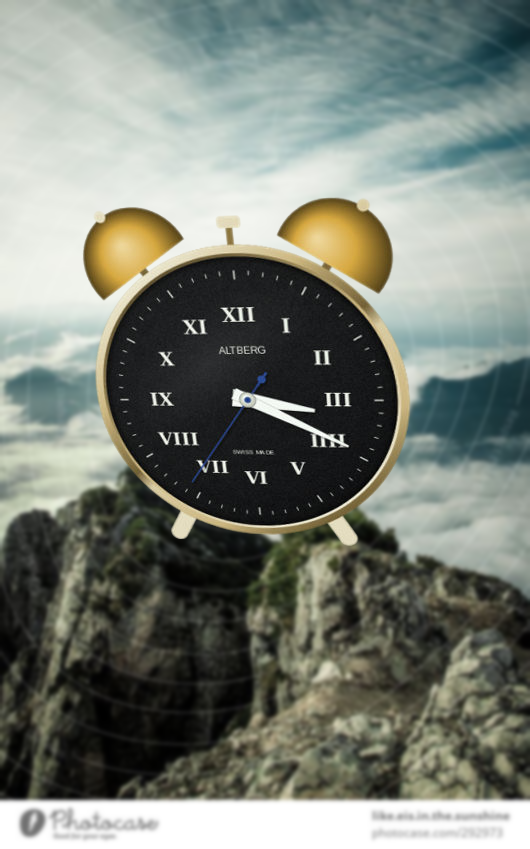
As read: 3h19m36s
